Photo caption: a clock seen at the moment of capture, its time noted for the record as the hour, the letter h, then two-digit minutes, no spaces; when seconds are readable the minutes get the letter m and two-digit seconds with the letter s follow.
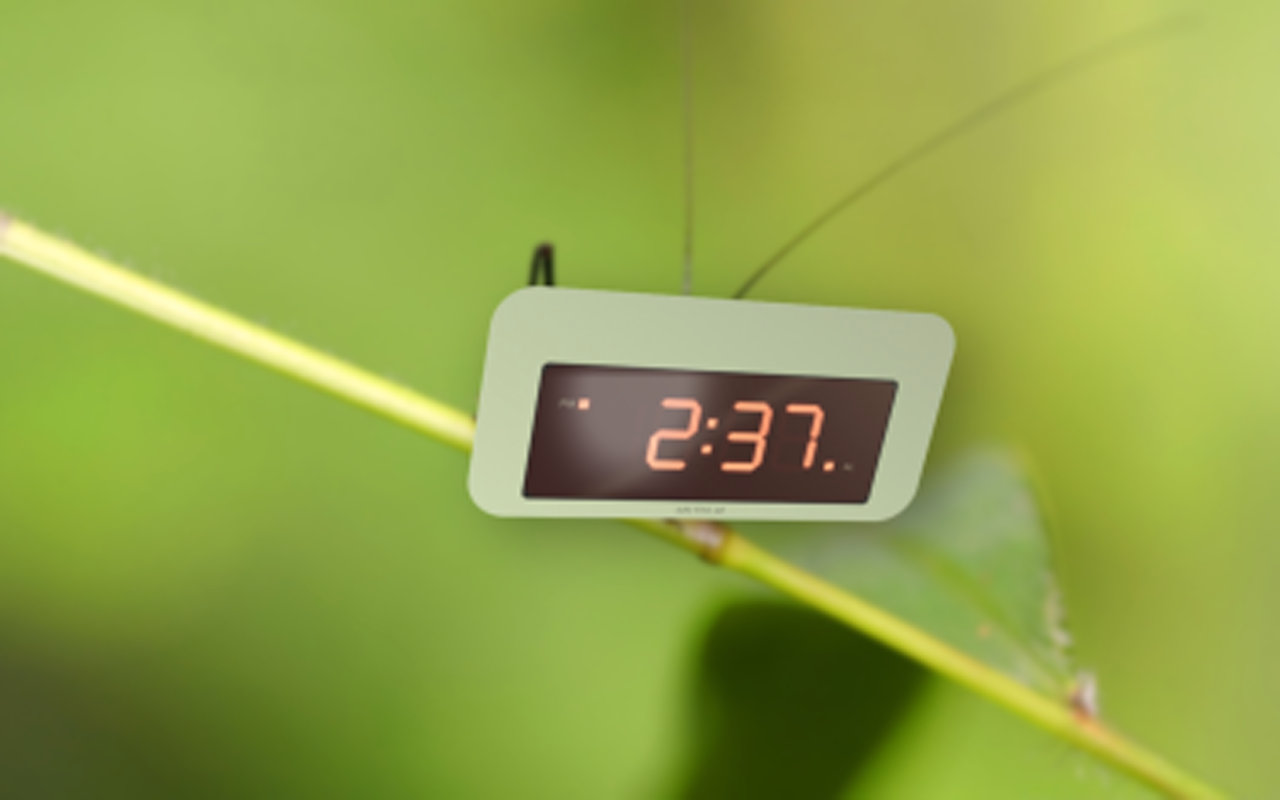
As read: 2h37
